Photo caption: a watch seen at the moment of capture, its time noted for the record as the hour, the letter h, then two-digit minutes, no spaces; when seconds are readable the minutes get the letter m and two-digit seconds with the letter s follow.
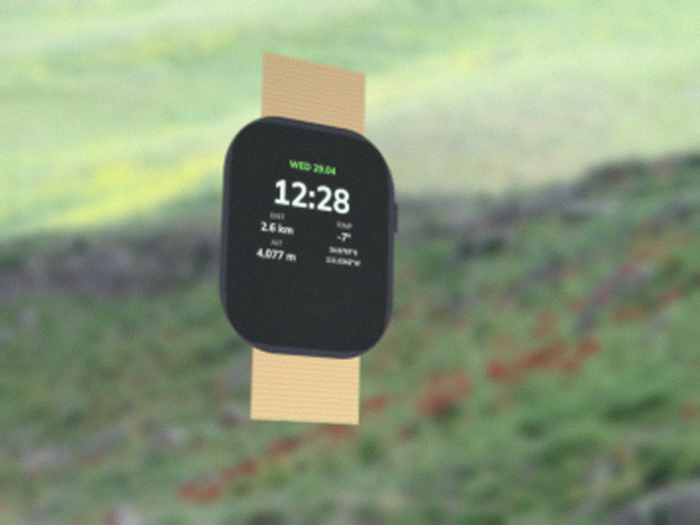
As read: 12h28
